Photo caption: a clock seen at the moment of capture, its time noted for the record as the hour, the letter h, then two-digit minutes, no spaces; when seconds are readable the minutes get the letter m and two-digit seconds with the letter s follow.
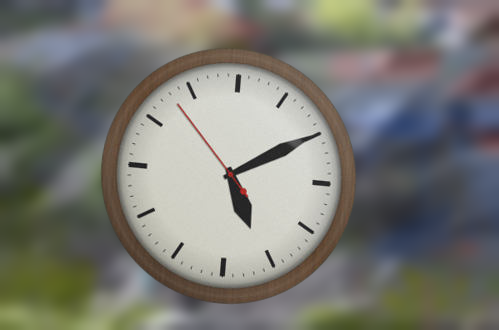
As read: 5h09m53s
